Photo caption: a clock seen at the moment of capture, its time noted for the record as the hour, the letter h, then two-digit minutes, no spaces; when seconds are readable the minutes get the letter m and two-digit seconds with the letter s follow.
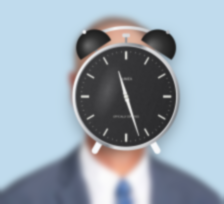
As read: 11h27
